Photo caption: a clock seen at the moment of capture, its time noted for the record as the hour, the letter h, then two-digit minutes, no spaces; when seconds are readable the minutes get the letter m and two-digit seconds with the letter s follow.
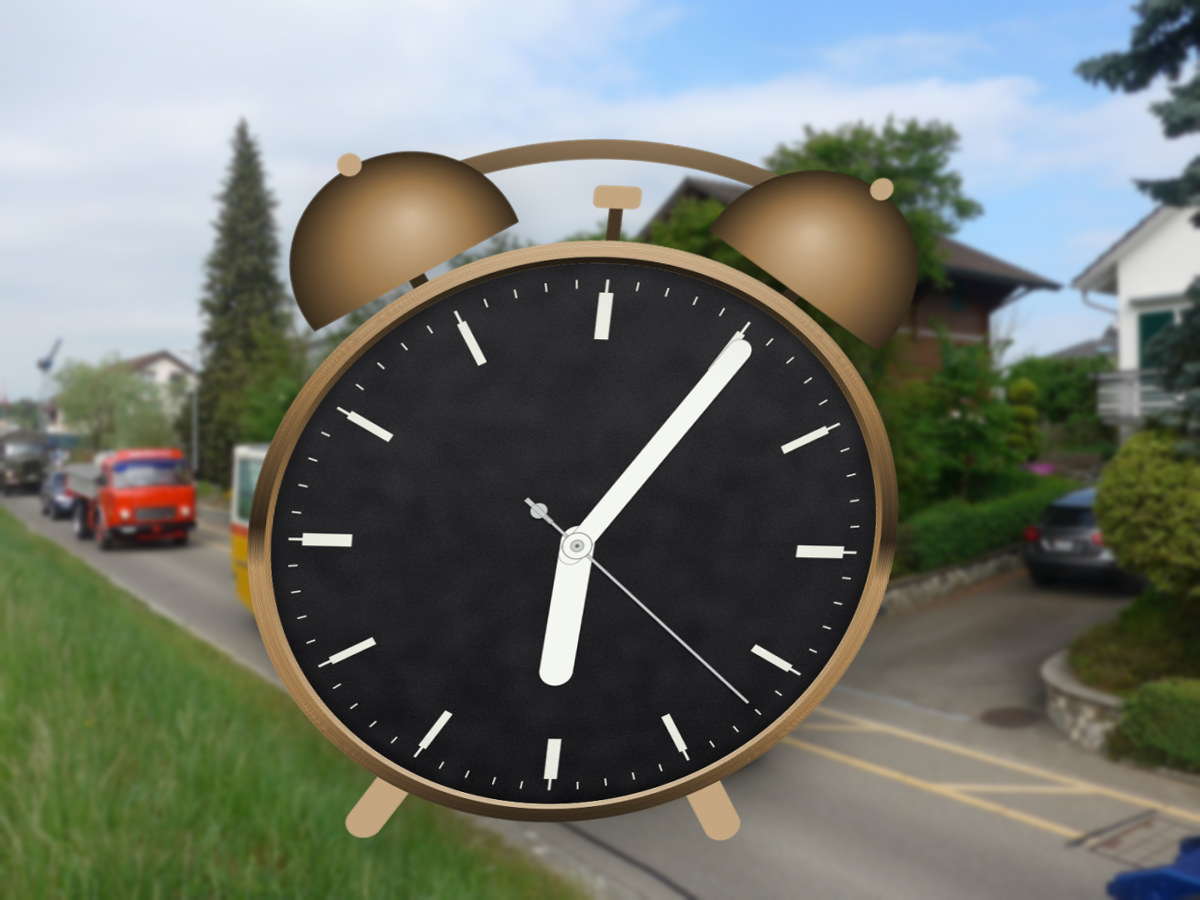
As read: 6h05m22s
